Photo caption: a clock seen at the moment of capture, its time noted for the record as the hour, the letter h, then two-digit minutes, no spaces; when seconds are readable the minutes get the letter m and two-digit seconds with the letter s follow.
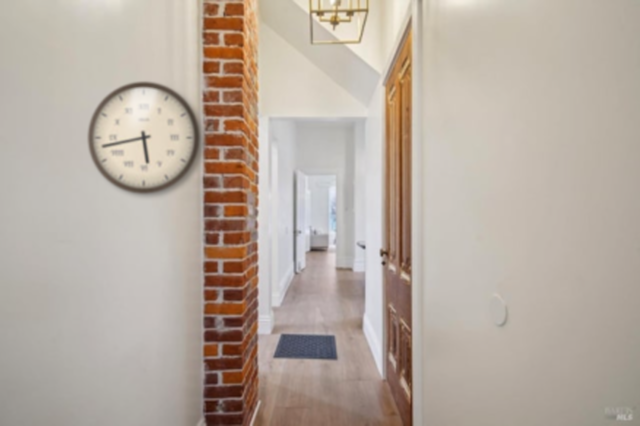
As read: 5h43
